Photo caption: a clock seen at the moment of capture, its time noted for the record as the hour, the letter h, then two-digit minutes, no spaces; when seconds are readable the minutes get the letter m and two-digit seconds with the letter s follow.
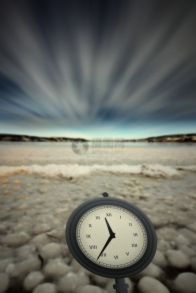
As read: 11h36
